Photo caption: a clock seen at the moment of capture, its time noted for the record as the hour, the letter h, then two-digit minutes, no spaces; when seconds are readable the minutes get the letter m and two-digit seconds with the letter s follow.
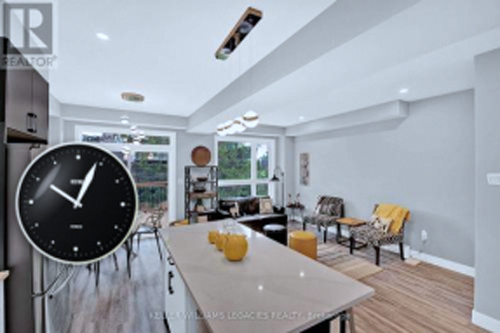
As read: 10h04
